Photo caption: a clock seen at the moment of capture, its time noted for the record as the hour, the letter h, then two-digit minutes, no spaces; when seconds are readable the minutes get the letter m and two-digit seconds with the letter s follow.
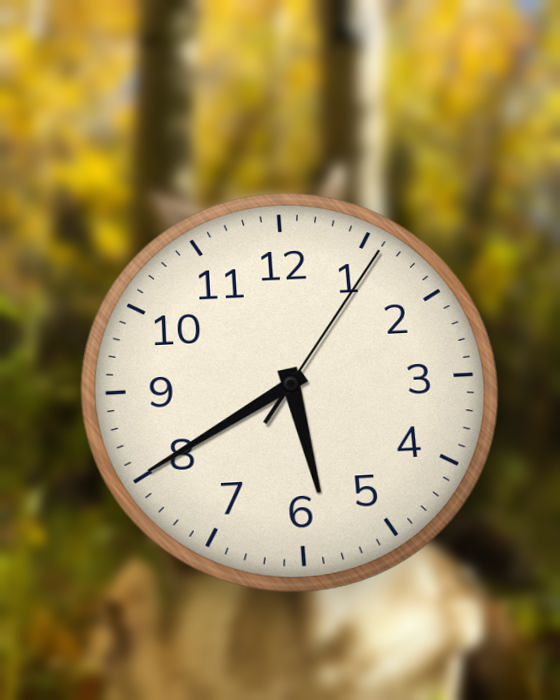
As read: 5h40m06s
